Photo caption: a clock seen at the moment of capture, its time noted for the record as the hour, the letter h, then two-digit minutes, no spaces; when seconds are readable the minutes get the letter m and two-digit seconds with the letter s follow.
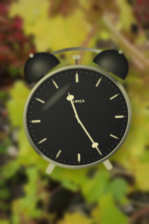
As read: 11h25
